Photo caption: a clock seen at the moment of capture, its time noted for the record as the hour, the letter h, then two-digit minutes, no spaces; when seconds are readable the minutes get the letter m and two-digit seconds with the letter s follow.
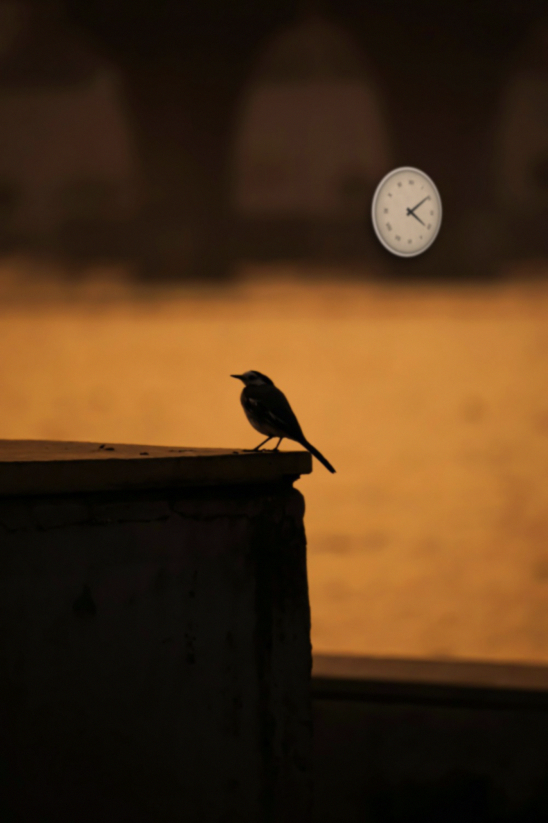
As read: 4h09
